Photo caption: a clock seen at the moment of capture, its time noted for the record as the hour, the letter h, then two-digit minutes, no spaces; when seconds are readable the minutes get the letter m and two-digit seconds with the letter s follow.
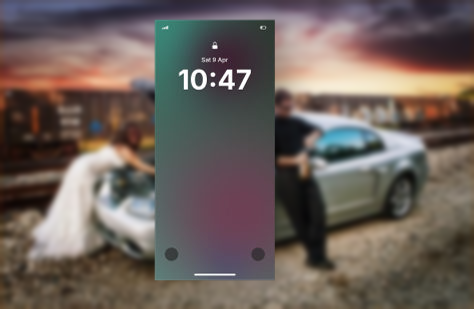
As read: 10h47
